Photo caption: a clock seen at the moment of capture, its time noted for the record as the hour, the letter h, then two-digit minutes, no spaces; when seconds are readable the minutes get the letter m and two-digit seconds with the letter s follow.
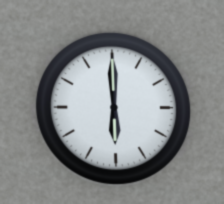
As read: 6h00
